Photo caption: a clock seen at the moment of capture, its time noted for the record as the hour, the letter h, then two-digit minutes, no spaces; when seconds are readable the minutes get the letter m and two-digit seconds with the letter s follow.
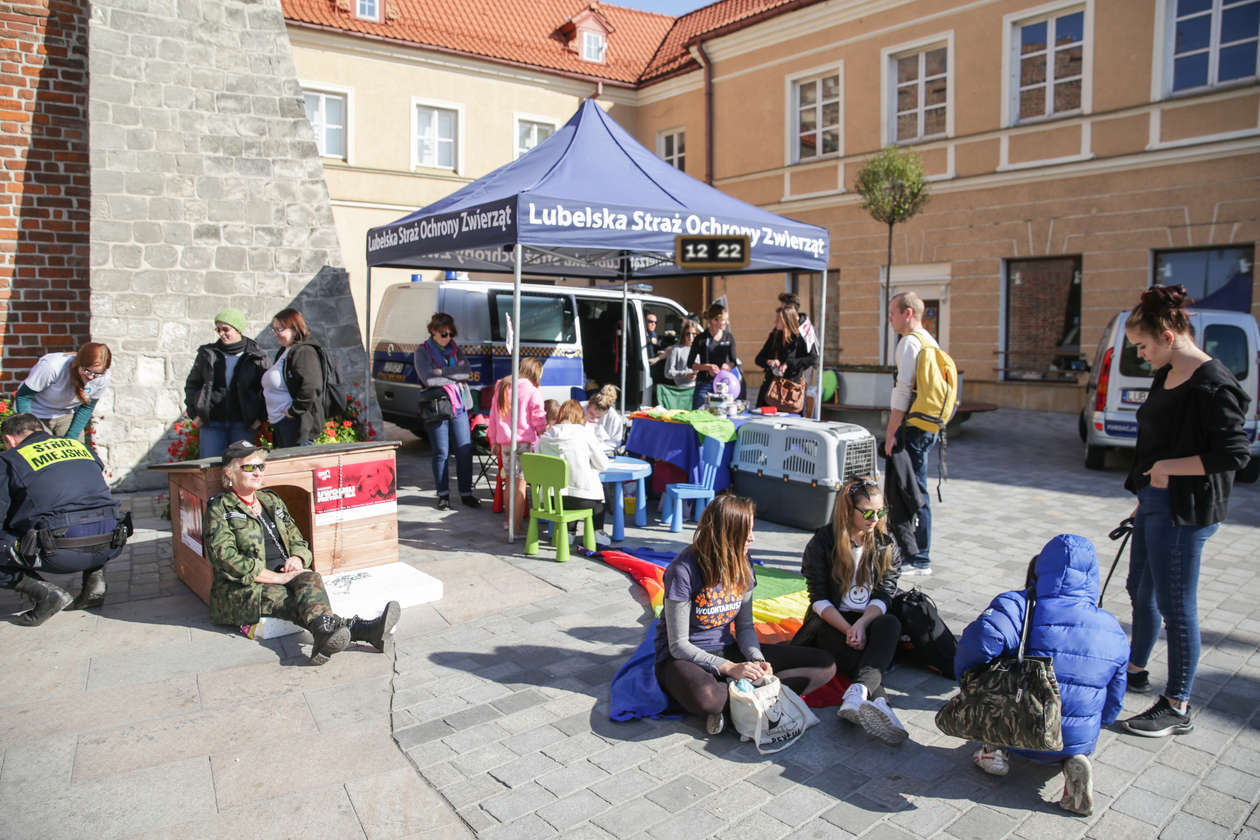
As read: 12h22
